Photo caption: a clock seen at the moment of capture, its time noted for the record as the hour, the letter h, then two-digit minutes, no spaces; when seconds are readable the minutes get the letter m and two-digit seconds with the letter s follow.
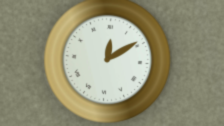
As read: 12h09
